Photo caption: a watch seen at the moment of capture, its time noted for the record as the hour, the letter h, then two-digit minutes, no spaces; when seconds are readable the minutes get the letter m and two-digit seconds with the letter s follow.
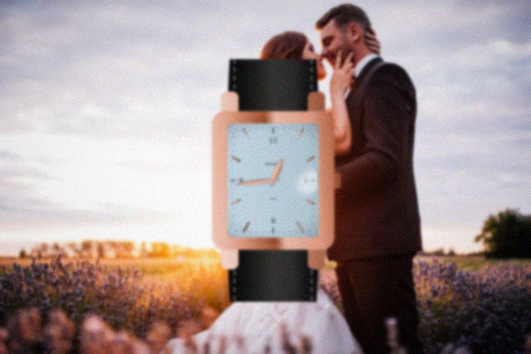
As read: 12h44
